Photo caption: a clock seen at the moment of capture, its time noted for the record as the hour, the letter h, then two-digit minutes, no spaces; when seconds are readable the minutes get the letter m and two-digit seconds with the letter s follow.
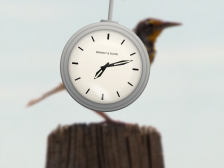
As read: 7h12
